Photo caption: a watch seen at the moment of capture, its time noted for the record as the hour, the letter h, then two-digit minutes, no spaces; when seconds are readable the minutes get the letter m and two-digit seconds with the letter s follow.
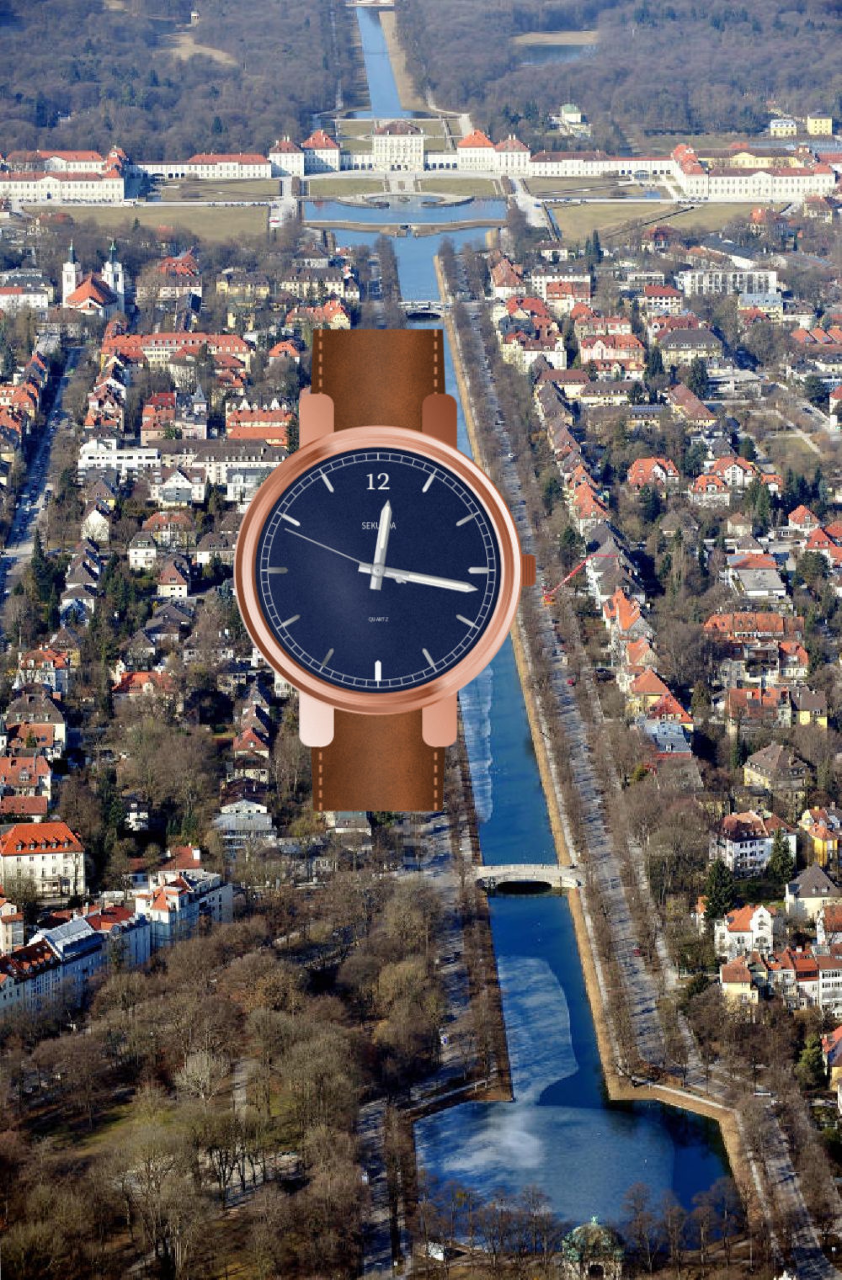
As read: 12h16m49s
